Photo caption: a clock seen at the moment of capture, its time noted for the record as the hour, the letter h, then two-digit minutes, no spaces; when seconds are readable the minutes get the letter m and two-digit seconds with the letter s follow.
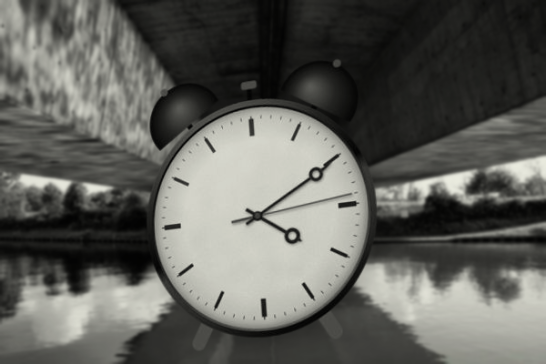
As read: 4h10m14s
